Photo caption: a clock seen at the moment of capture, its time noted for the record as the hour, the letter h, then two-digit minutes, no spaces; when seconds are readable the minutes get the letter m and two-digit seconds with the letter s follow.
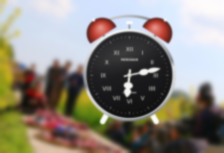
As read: 6h13
